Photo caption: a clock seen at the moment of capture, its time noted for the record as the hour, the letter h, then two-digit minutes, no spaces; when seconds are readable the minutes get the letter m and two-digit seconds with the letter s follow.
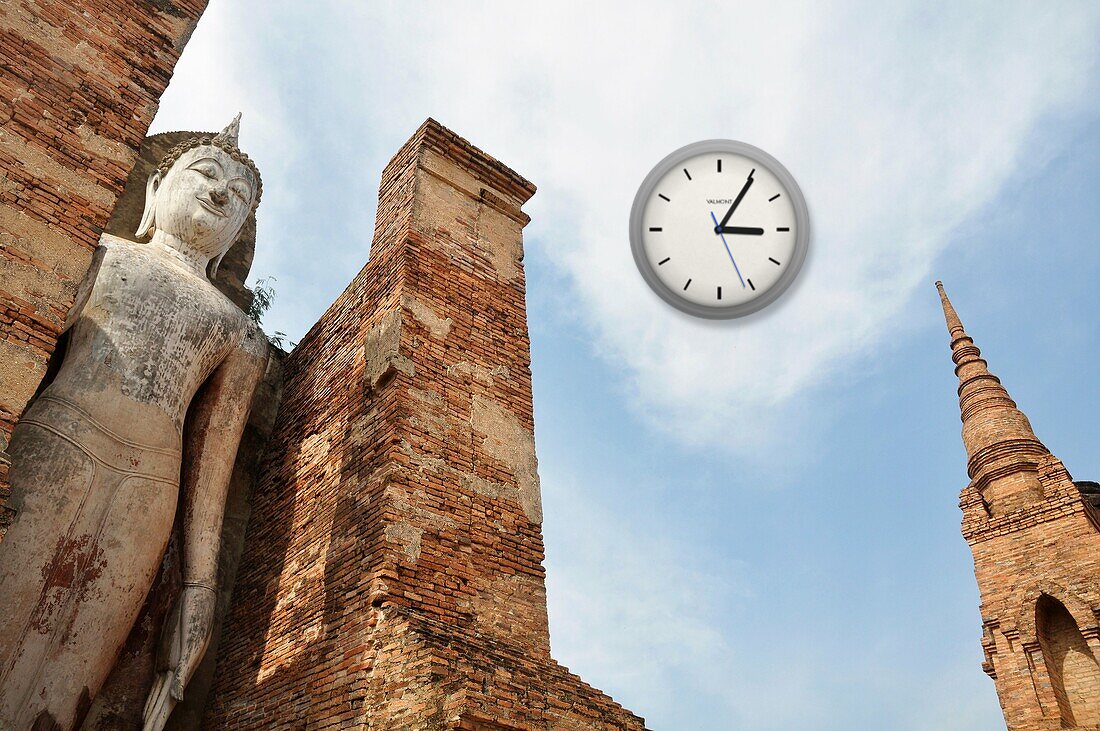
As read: 3h05m26s
